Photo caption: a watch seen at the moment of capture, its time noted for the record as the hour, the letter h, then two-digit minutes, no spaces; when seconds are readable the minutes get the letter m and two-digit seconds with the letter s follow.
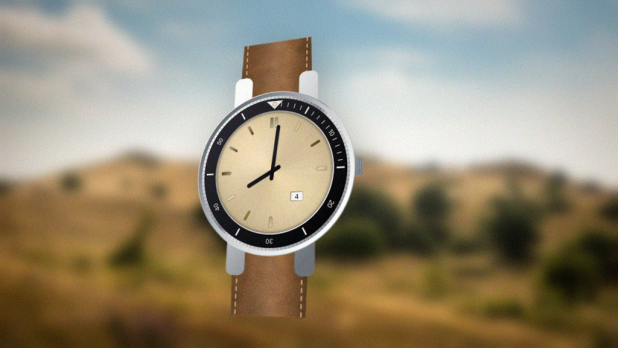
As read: 8h01
